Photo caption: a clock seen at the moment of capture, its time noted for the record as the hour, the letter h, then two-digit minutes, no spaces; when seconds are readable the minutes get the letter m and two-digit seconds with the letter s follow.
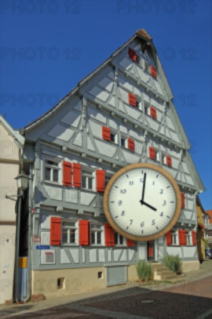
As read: 4h01
